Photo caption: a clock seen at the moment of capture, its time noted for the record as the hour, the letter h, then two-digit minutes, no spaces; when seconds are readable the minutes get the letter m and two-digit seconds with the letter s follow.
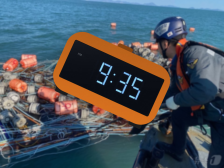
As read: 9h35
